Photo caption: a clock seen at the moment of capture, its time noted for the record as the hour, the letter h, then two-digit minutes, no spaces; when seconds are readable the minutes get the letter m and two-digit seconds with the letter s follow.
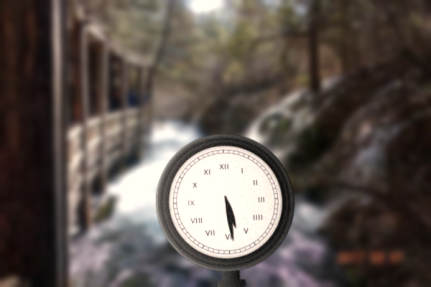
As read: 5h29
